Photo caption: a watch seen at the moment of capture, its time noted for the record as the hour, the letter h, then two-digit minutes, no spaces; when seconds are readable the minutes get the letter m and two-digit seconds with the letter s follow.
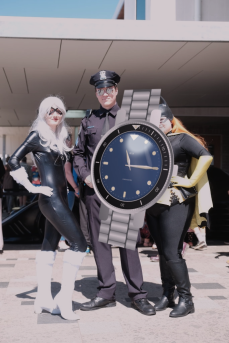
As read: 11h15
